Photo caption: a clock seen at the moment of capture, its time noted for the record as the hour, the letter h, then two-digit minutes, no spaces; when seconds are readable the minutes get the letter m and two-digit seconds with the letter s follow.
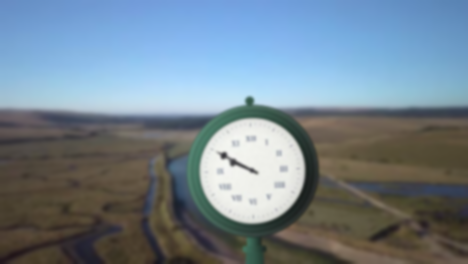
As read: 9h50
